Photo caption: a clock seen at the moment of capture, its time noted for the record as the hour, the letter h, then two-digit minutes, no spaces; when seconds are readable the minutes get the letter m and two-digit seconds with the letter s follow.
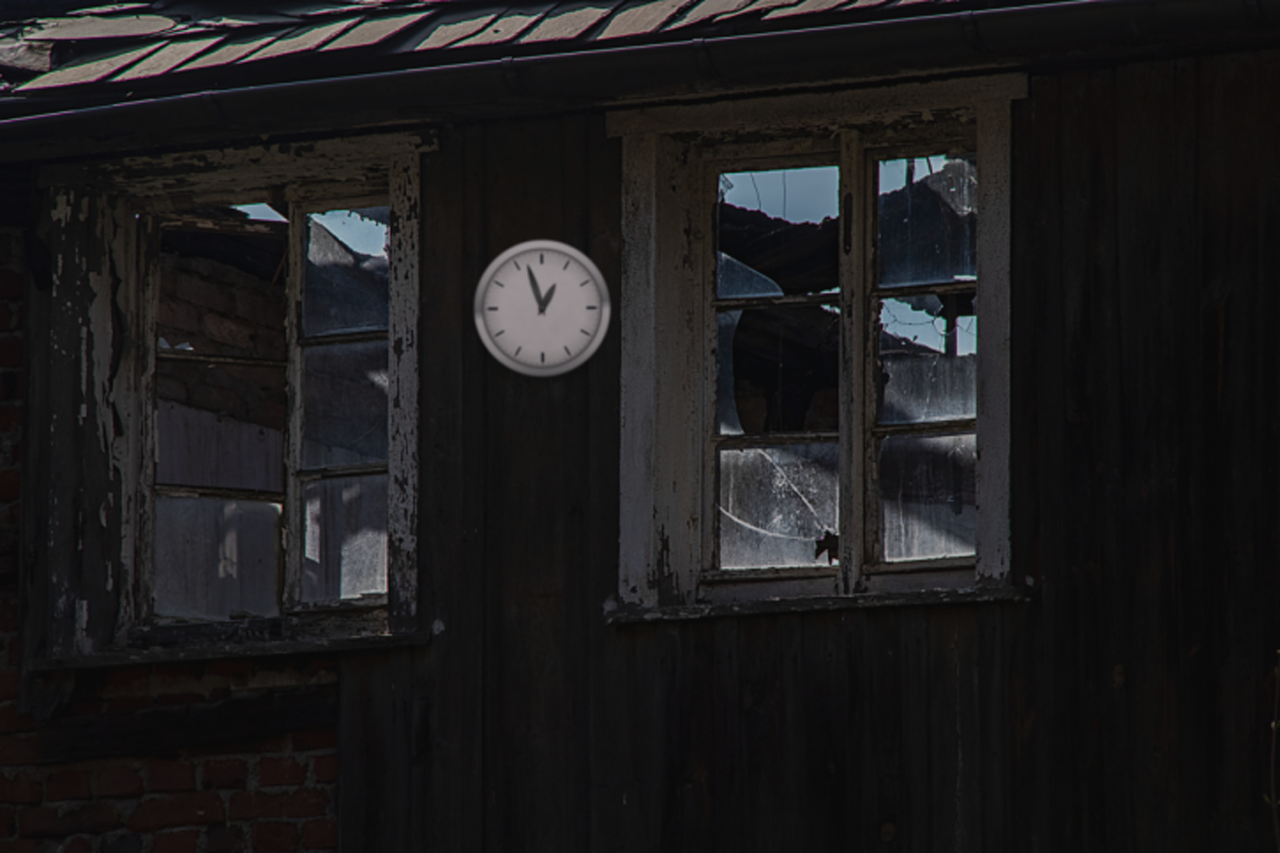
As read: 12h57
